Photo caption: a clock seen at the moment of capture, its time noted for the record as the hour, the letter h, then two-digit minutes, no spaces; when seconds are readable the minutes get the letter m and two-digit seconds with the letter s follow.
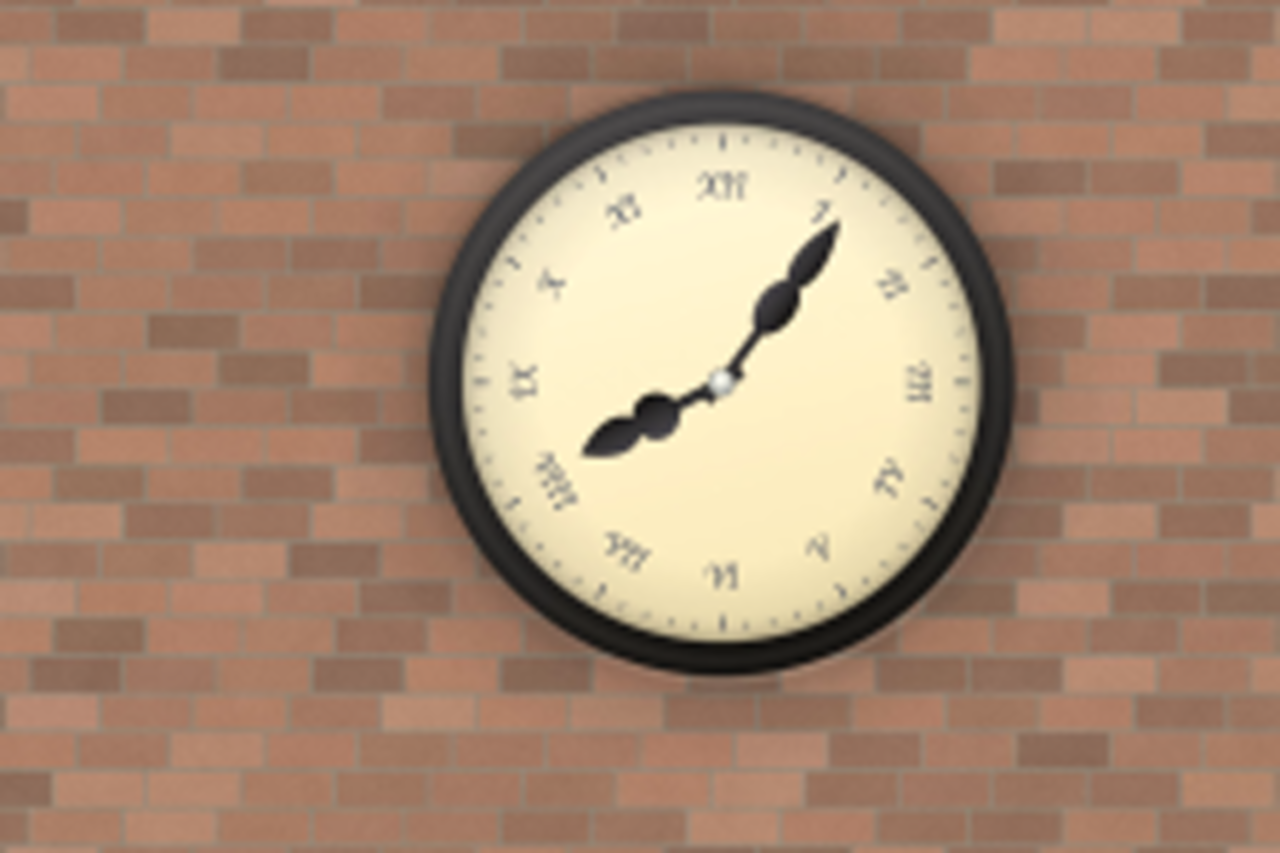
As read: 8h06
